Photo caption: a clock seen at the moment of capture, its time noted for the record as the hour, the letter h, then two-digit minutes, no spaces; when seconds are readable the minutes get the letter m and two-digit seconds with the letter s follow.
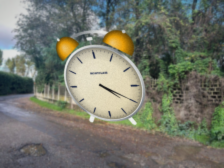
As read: 4h20
